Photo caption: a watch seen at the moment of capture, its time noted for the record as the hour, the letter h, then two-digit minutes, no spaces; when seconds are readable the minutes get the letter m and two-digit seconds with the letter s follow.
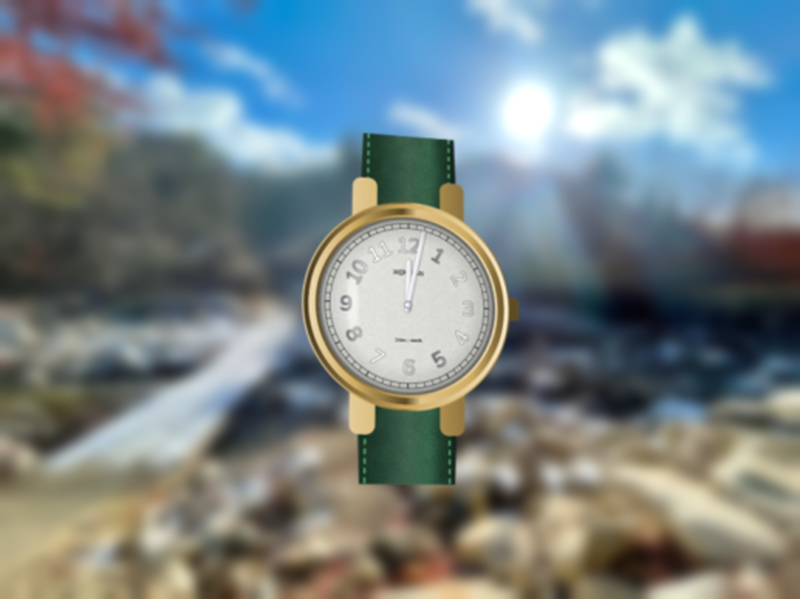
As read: 12h02
